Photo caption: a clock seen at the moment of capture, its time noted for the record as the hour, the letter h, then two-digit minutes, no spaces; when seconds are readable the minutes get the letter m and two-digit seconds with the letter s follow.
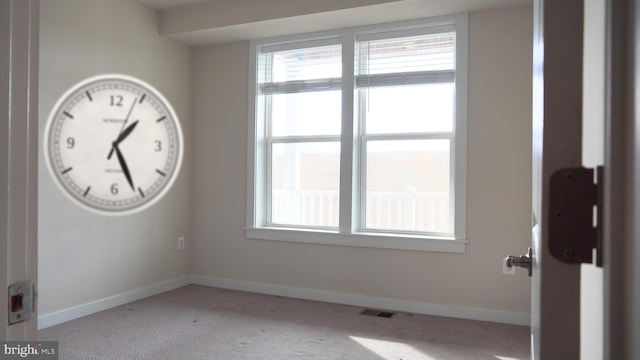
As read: 1h26m04s
